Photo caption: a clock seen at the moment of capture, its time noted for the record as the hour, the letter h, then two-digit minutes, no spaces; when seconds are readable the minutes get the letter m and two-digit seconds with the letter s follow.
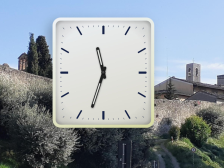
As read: 11h33
